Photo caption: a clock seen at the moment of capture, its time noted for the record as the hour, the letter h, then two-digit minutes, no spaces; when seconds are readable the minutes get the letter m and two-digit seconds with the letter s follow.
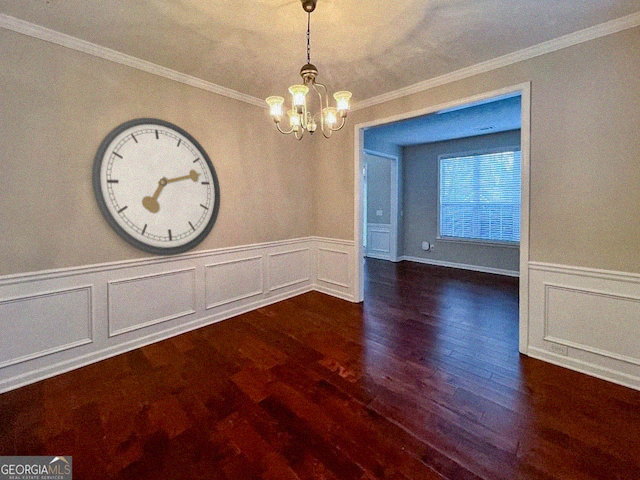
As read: 7h13
